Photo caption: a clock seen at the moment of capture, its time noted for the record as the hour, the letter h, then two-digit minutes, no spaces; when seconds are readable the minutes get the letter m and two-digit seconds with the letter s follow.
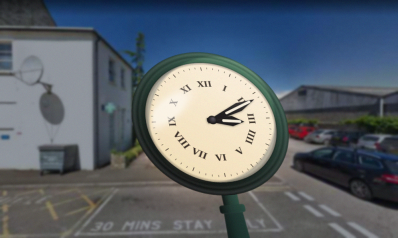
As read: 3h11
